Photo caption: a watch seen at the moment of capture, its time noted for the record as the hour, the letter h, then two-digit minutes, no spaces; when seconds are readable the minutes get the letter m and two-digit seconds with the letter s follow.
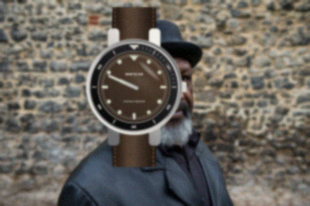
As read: 9h49
